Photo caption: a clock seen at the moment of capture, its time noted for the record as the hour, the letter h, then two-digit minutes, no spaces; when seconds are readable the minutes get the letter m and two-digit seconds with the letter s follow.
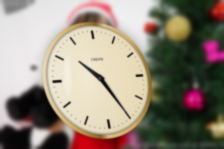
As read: 10h25
